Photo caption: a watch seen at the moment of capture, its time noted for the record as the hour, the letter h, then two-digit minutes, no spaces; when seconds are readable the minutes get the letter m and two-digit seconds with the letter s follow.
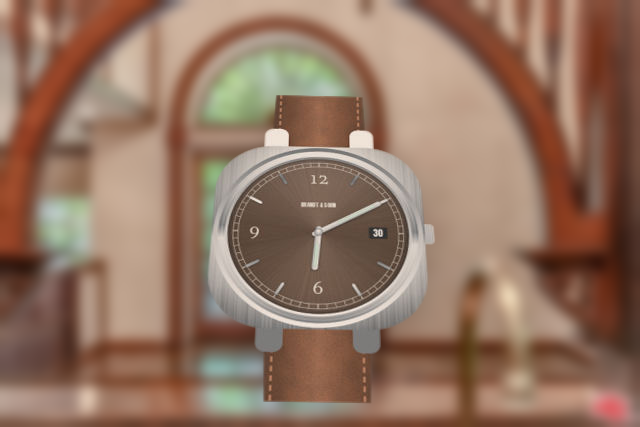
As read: 6h10
